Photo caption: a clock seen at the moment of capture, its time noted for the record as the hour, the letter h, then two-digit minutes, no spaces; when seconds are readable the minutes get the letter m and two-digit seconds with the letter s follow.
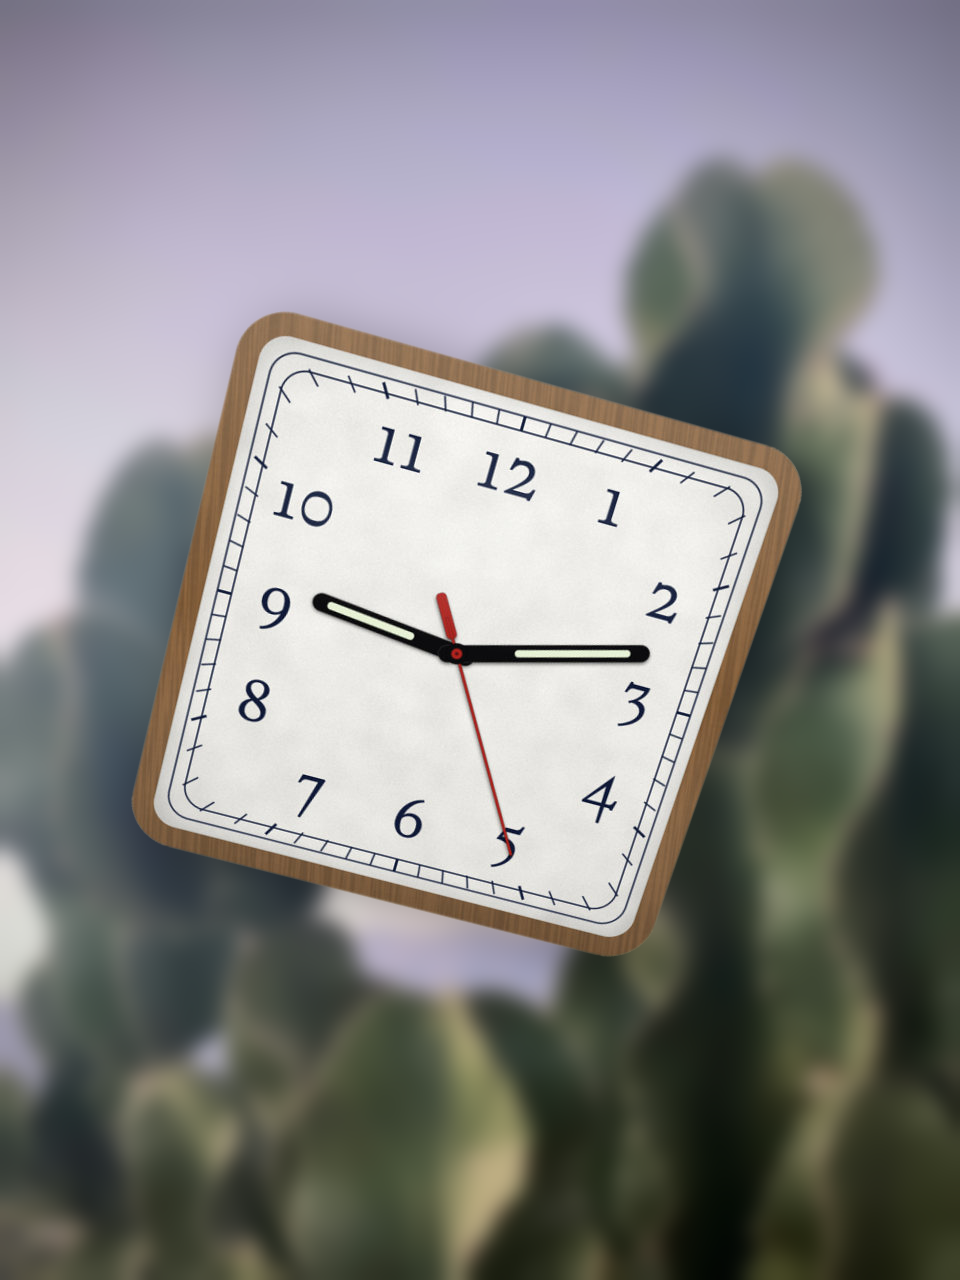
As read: 9h12m25s
